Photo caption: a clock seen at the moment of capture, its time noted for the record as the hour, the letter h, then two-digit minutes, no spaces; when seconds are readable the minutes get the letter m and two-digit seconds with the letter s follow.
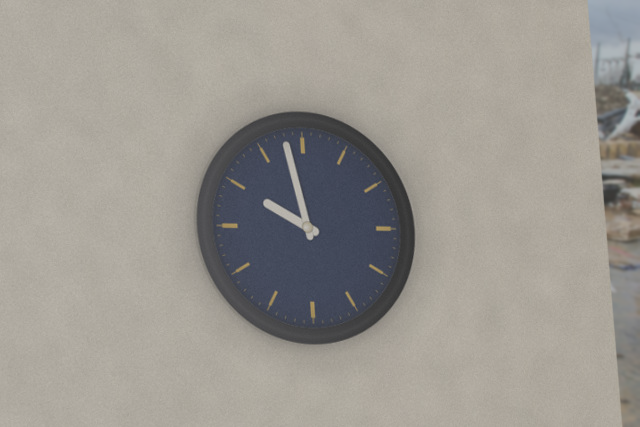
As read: 9h58
